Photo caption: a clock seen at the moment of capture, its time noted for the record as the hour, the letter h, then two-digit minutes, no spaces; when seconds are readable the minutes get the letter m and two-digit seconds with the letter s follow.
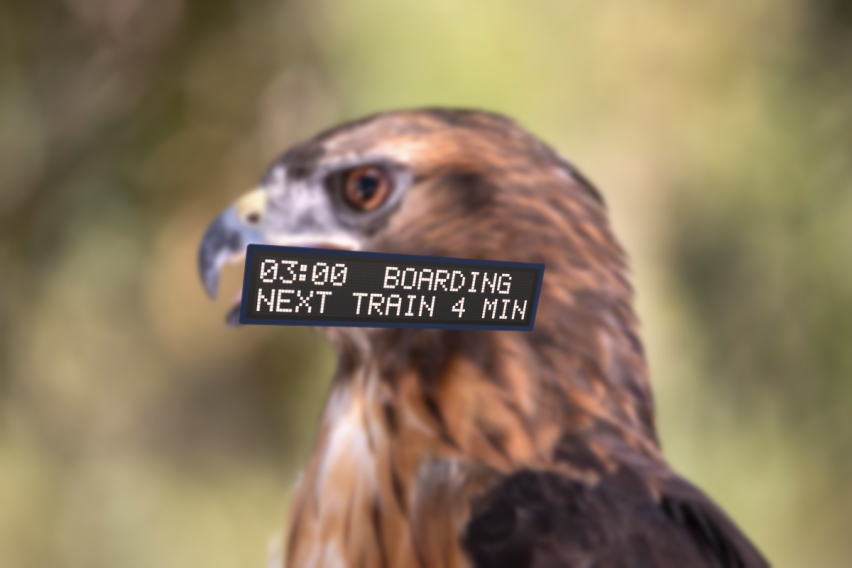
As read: 3h00
